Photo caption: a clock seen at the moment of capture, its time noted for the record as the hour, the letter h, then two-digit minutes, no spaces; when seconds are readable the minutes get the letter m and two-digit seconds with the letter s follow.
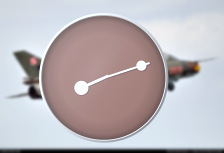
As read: 8h12
